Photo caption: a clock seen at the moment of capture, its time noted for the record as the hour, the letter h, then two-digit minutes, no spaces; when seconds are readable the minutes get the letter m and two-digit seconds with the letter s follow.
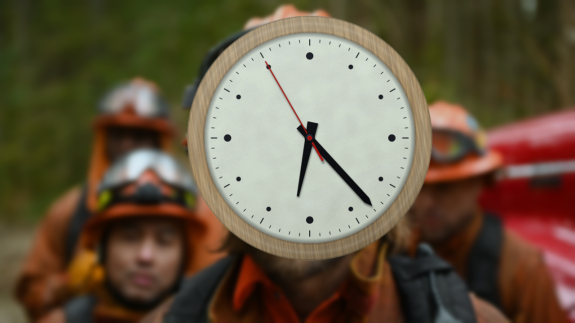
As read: 6h22m55s
